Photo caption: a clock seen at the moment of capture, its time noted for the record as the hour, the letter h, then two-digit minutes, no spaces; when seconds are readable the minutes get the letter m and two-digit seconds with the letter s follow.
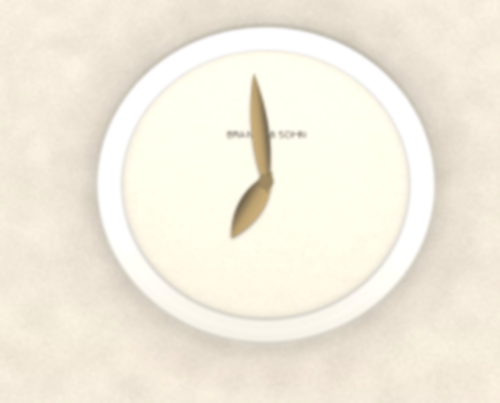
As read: 6h59
